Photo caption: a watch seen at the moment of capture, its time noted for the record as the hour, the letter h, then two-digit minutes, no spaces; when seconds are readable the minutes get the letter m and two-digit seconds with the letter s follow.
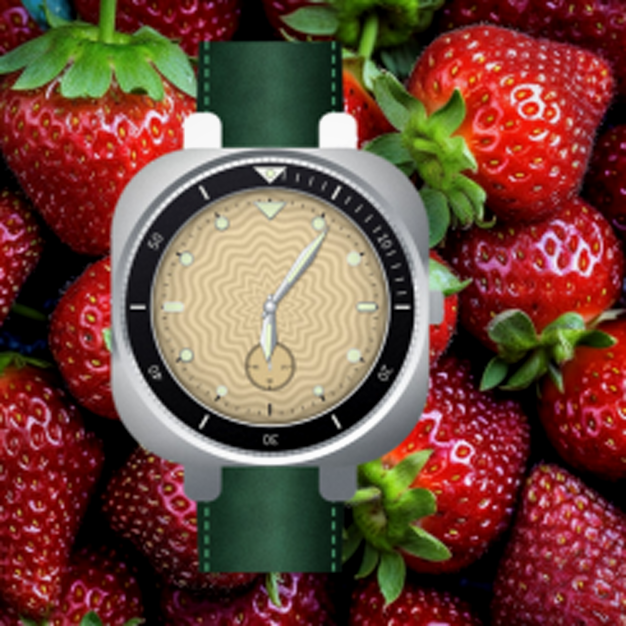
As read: 6h06
